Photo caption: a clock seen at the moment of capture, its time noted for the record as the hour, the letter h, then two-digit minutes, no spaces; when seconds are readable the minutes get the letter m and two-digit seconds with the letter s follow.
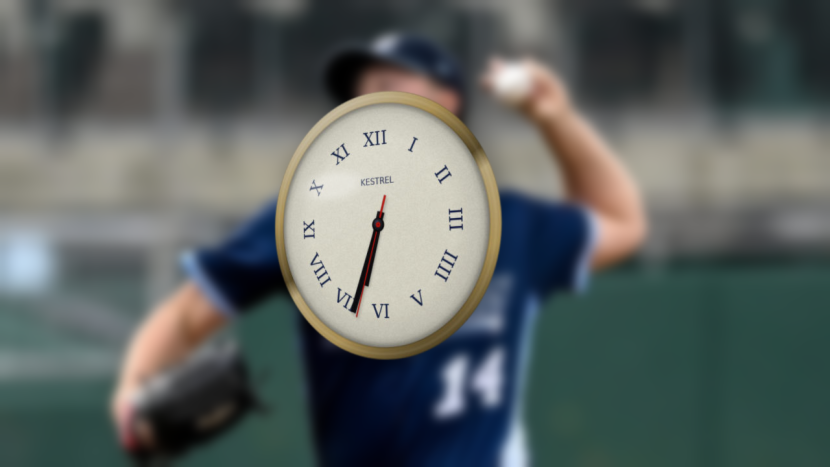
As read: 6h33m33s
